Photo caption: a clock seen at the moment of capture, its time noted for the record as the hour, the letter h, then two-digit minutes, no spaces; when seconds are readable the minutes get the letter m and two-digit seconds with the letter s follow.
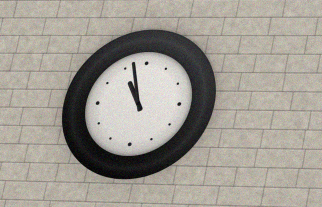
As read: 10h57
